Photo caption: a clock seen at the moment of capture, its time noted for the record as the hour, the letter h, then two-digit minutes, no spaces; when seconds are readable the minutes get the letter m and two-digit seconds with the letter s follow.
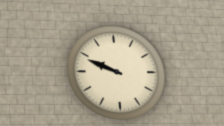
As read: 9h49
